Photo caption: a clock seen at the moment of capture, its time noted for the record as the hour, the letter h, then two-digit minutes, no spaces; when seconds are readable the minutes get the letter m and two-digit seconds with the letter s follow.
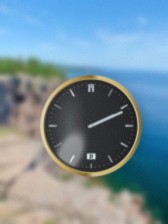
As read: 2h11
